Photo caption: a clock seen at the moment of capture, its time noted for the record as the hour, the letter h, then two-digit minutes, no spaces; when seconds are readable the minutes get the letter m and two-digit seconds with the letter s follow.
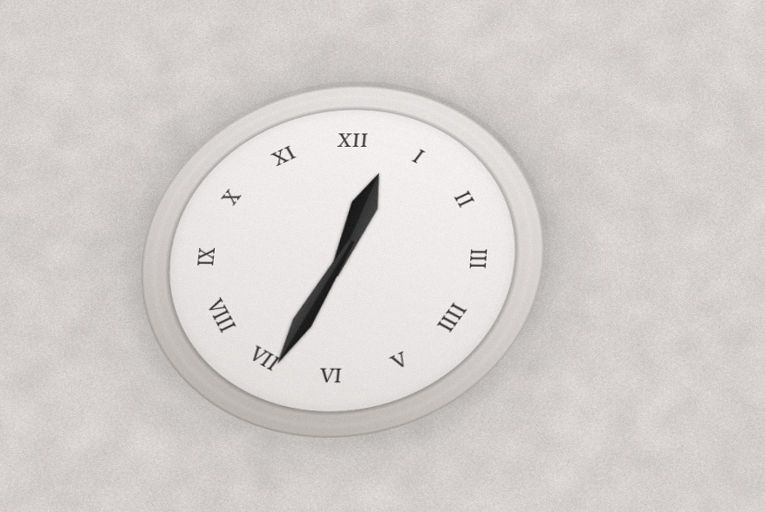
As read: 12h34
